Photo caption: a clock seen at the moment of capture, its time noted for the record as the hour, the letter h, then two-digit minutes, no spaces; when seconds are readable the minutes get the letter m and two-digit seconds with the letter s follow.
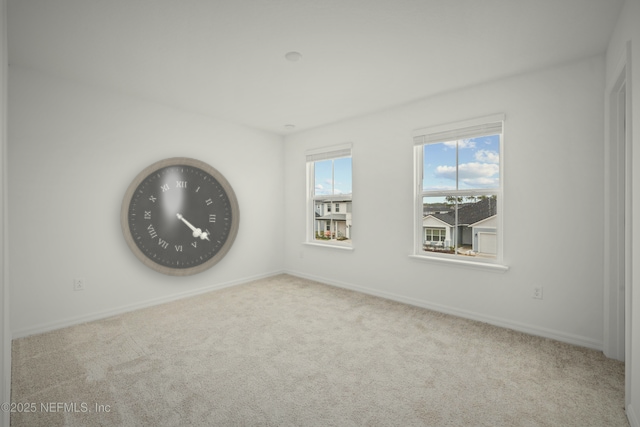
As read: 4h21
